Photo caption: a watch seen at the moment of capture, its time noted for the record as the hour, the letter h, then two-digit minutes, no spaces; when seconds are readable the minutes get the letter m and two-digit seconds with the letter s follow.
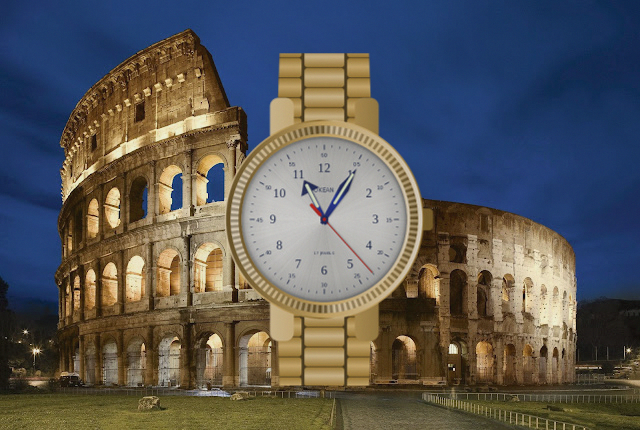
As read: 11h05m23s
